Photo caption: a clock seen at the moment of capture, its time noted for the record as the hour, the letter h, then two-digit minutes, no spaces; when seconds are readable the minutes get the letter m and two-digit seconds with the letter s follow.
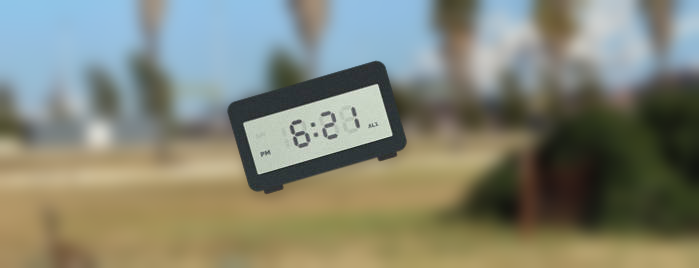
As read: 6h21
